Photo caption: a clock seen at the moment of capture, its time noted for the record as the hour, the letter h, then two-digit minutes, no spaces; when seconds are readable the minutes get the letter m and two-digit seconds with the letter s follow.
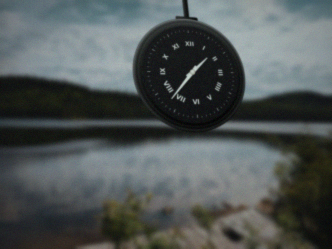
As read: 1h37
